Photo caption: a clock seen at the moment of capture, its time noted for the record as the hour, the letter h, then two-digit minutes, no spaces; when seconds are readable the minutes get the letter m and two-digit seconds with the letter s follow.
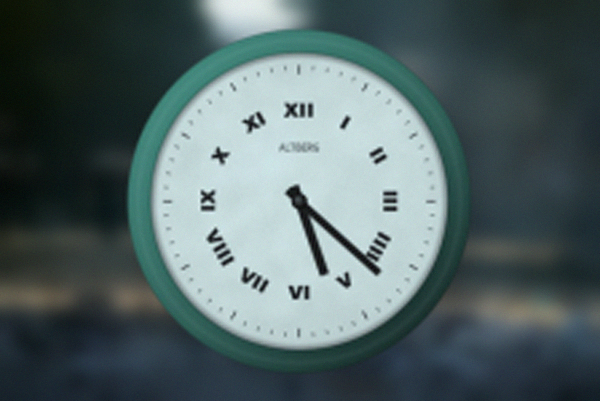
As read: 5h22
